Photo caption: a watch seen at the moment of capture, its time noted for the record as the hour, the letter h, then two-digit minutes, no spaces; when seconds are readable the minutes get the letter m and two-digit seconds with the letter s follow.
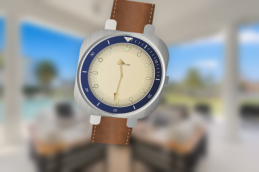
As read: 11h31
